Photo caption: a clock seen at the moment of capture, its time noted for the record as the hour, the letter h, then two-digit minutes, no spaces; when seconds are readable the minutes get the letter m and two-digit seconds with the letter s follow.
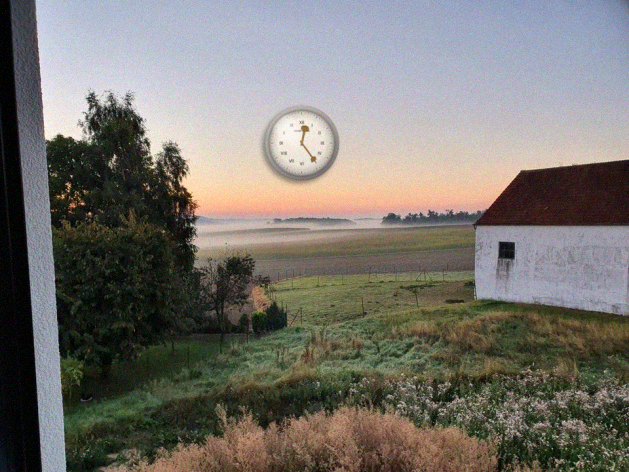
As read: 12h24
